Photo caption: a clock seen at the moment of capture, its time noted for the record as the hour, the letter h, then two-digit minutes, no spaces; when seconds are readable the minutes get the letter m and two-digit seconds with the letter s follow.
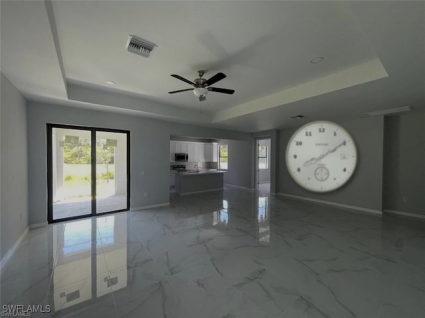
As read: 8h09
